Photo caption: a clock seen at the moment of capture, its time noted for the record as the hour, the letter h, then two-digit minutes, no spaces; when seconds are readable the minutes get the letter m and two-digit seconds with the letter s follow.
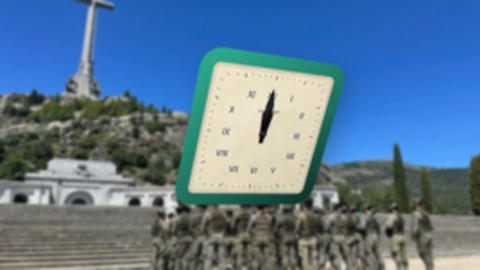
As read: 12h00
